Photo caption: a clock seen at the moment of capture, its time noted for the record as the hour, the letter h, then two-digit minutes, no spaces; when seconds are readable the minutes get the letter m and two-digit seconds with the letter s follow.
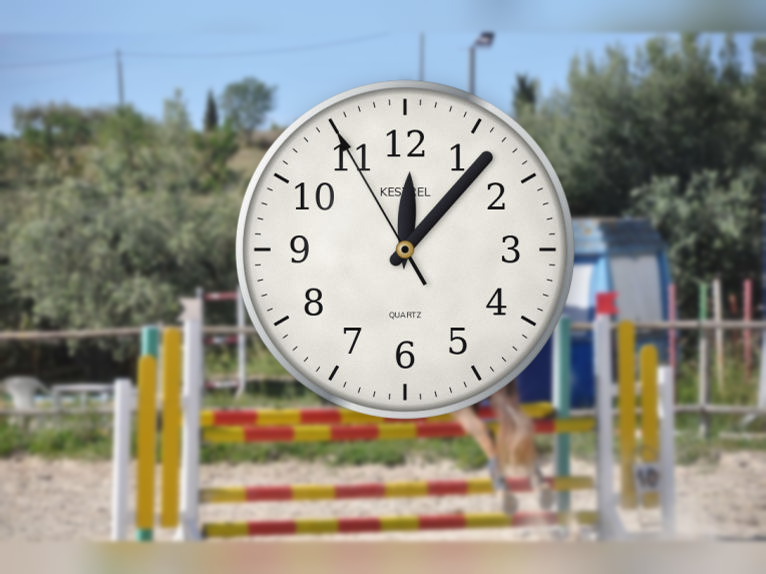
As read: 12h06m55s
